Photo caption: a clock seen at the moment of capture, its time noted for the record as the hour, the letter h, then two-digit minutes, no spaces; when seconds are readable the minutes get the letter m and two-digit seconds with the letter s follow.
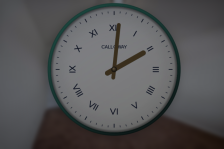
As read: 2h01
